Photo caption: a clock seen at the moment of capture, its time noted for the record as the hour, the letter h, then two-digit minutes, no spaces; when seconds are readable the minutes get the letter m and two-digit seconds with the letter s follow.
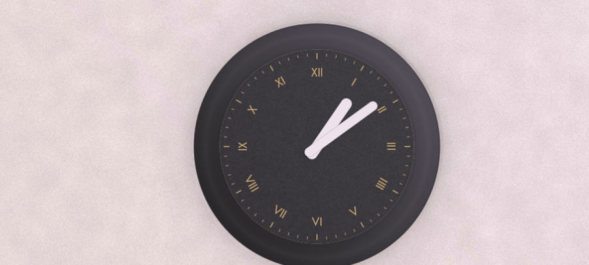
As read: 1h09
